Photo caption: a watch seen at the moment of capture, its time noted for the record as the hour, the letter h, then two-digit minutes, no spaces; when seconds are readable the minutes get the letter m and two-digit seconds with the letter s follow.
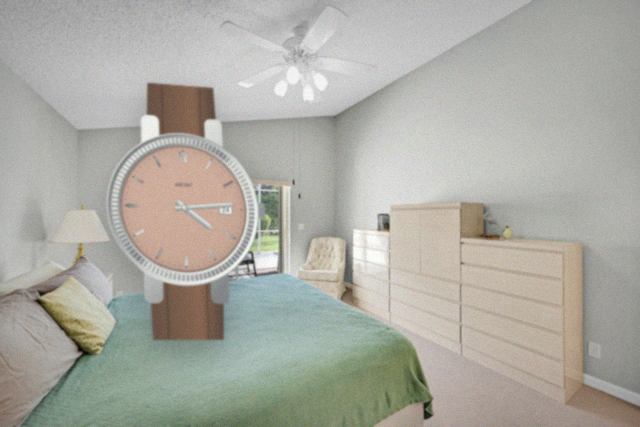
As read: 4h14
